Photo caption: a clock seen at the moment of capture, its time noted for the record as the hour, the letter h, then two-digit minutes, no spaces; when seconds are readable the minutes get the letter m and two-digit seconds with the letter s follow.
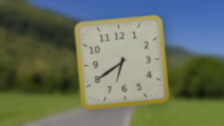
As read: 6h40
